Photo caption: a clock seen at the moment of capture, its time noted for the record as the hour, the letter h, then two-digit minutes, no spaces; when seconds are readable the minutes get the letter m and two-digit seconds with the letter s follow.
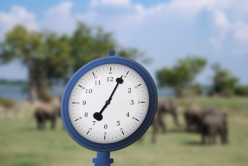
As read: 7h04
